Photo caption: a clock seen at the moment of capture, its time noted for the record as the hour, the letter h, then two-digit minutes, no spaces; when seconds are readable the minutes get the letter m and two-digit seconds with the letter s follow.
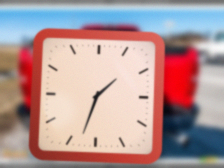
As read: 1h33
